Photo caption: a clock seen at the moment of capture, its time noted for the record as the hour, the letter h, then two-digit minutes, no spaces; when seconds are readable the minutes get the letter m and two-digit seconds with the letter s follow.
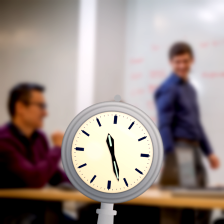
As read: 11h27
